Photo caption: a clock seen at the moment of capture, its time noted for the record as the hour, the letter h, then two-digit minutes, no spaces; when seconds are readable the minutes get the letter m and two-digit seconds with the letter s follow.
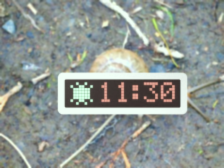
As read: 11h30
